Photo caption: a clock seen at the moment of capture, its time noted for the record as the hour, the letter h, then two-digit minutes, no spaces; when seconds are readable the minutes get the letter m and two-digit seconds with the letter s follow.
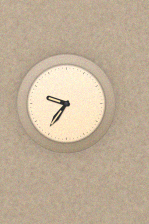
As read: 9h36
